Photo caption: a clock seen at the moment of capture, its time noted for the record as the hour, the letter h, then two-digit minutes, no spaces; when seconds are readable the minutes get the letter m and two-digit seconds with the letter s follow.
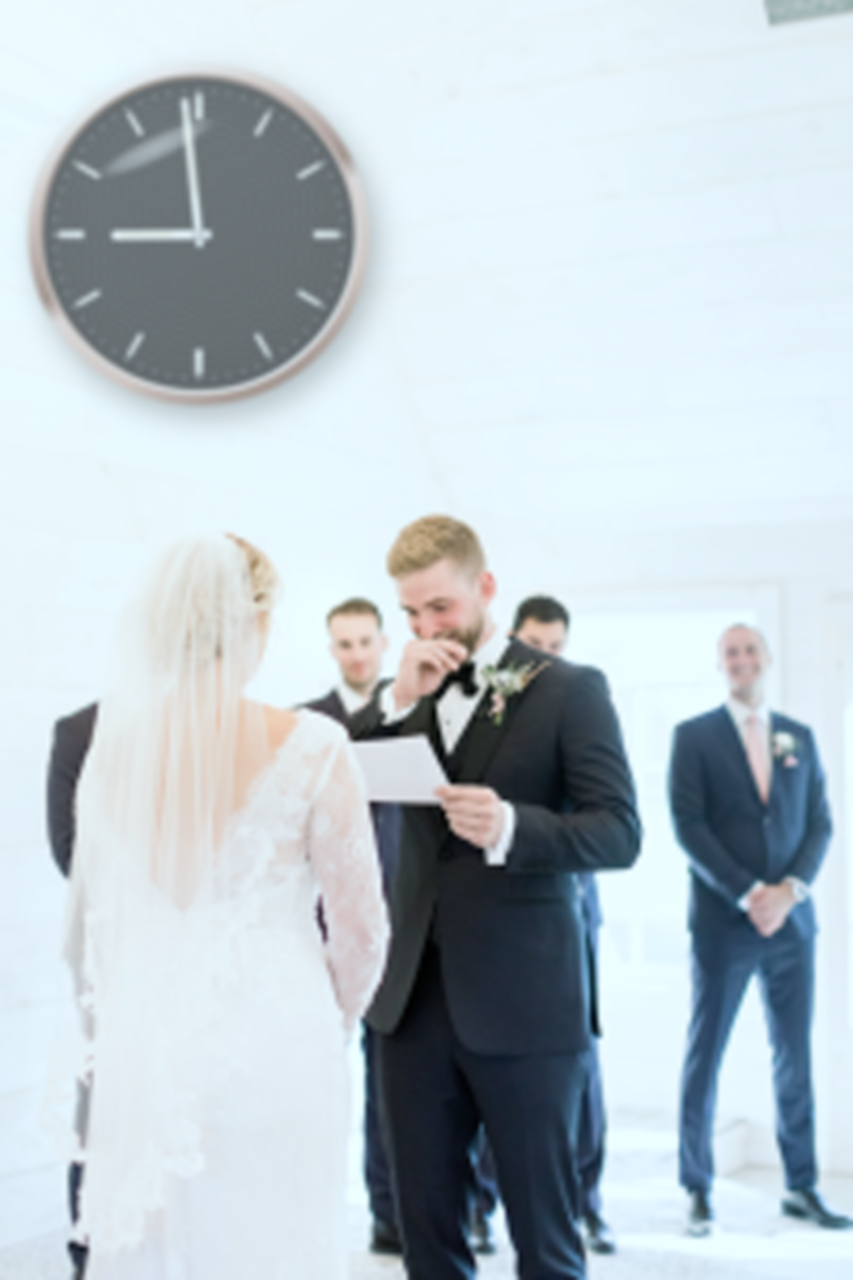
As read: 8h59
